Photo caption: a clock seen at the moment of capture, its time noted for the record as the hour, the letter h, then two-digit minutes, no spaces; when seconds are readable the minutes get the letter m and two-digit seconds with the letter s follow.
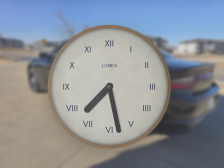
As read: 7h28
